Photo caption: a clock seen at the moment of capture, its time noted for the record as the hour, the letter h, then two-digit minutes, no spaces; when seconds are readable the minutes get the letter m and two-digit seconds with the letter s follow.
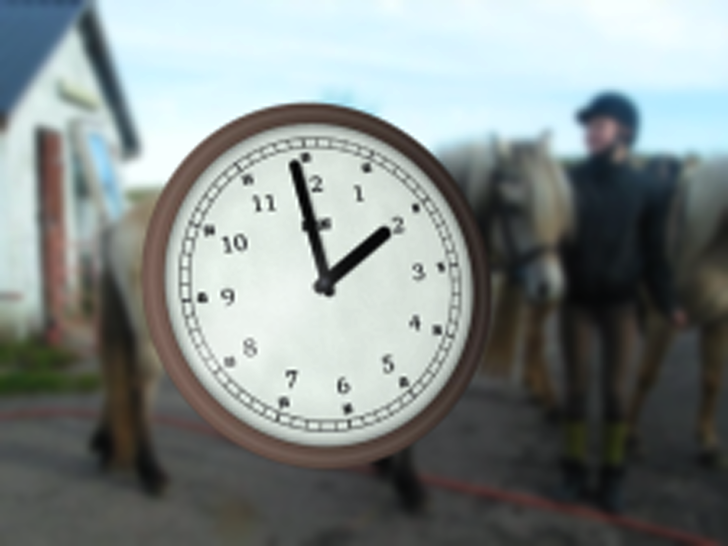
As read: 1h59
